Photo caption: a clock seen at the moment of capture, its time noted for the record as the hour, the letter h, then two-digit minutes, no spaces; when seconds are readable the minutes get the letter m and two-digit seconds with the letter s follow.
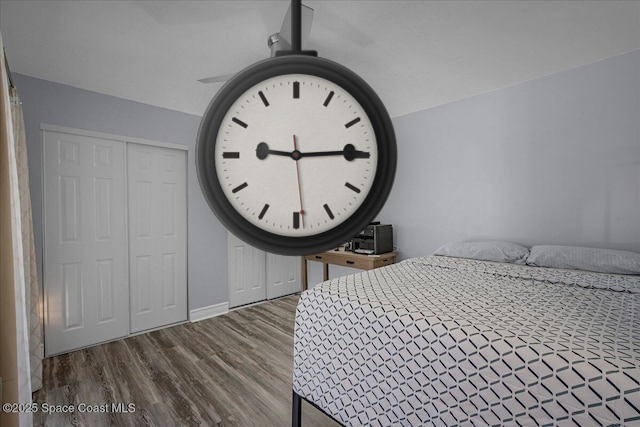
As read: 9h14m29s
